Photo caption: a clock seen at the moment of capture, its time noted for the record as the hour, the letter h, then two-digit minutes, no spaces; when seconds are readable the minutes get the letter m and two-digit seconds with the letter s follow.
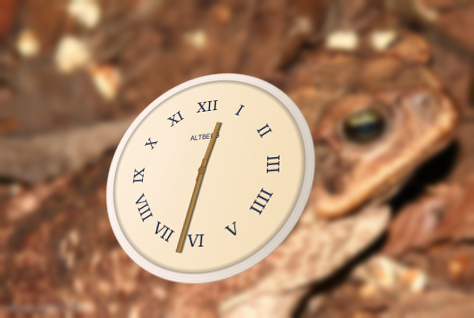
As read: 12h32
